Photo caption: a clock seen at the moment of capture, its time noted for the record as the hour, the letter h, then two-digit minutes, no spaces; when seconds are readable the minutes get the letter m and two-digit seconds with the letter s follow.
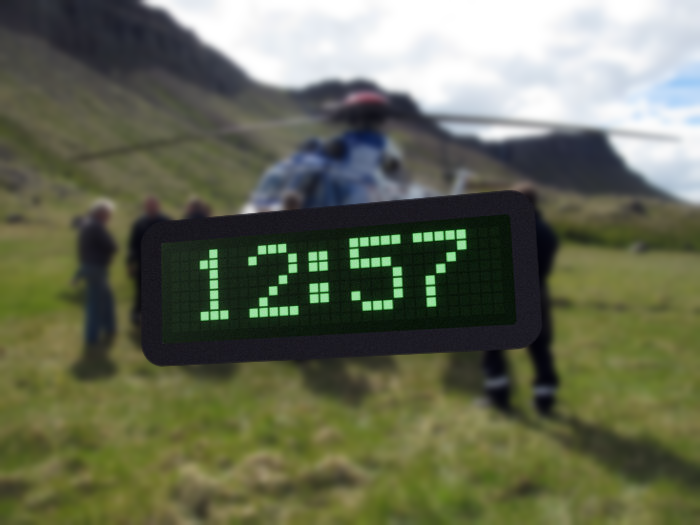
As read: 12h57
